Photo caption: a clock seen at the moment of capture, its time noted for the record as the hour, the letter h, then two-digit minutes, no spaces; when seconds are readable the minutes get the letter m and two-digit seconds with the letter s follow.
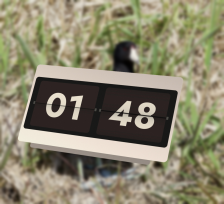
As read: 1h48
